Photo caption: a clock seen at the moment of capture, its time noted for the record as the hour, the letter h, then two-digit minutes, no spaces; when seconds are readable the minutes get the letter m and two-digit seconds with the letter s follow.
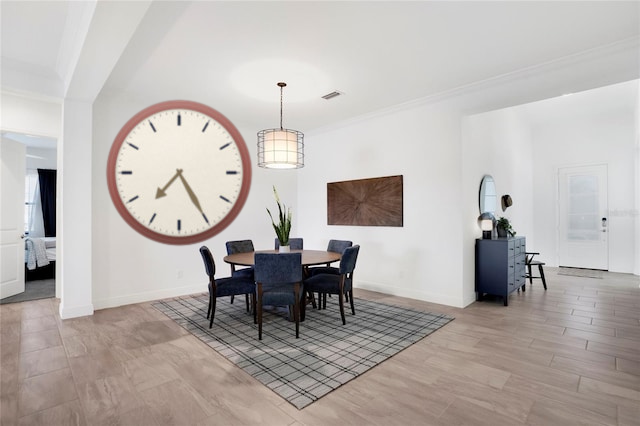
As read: 7h25
